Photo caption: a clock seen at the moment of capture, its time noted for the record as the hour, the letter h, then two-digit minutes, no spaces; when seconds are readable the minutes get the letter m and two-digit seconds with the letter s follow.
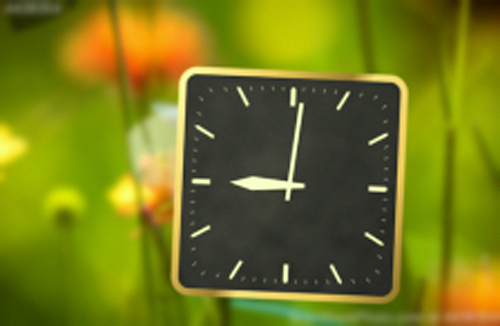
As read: 9h01
